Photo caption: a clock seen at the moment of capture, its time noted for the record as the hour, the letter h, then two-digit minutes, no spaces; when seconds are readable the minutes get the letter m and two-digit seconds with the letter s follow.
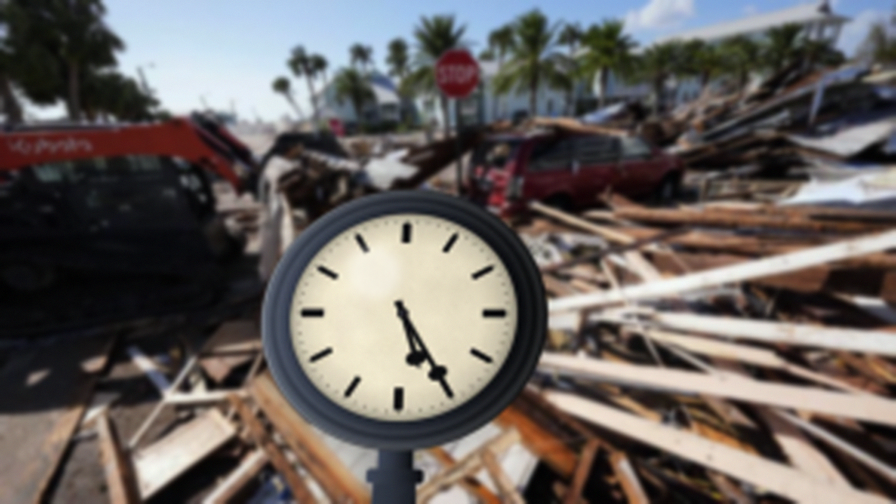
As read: 5h25
